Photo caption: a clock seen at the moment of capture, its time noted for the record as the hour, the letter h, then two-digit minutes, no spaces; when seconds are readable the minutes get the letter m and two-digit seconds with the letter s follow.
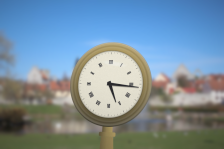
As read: 5h16
